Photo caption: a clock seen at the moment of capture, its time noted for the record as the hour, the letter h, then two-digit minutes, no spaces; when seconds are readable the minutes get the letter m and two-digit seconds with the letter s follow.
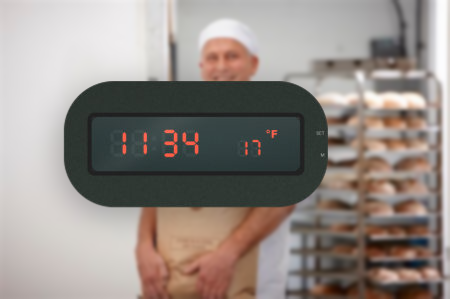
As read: 11h34
